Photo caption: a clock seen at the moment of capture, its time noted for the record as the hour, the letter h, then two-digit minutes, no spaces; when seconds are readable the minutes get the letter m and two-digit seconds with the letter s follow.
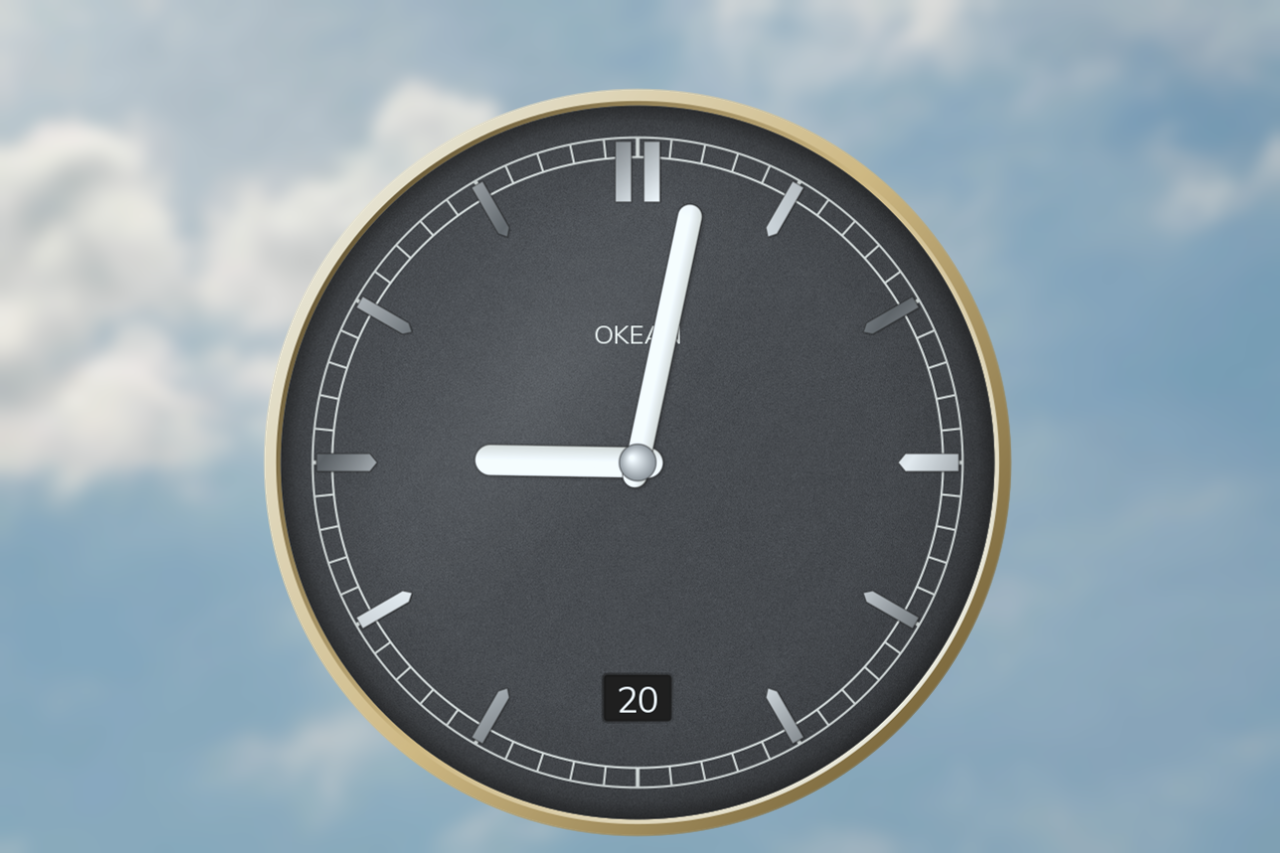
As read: 9h02
